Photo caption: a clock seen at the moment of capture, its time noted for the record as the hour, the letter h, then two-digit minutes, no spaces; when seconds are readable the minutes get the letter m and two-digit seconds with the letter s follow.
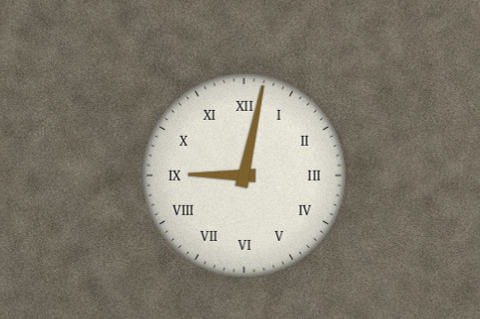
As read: 9h02
